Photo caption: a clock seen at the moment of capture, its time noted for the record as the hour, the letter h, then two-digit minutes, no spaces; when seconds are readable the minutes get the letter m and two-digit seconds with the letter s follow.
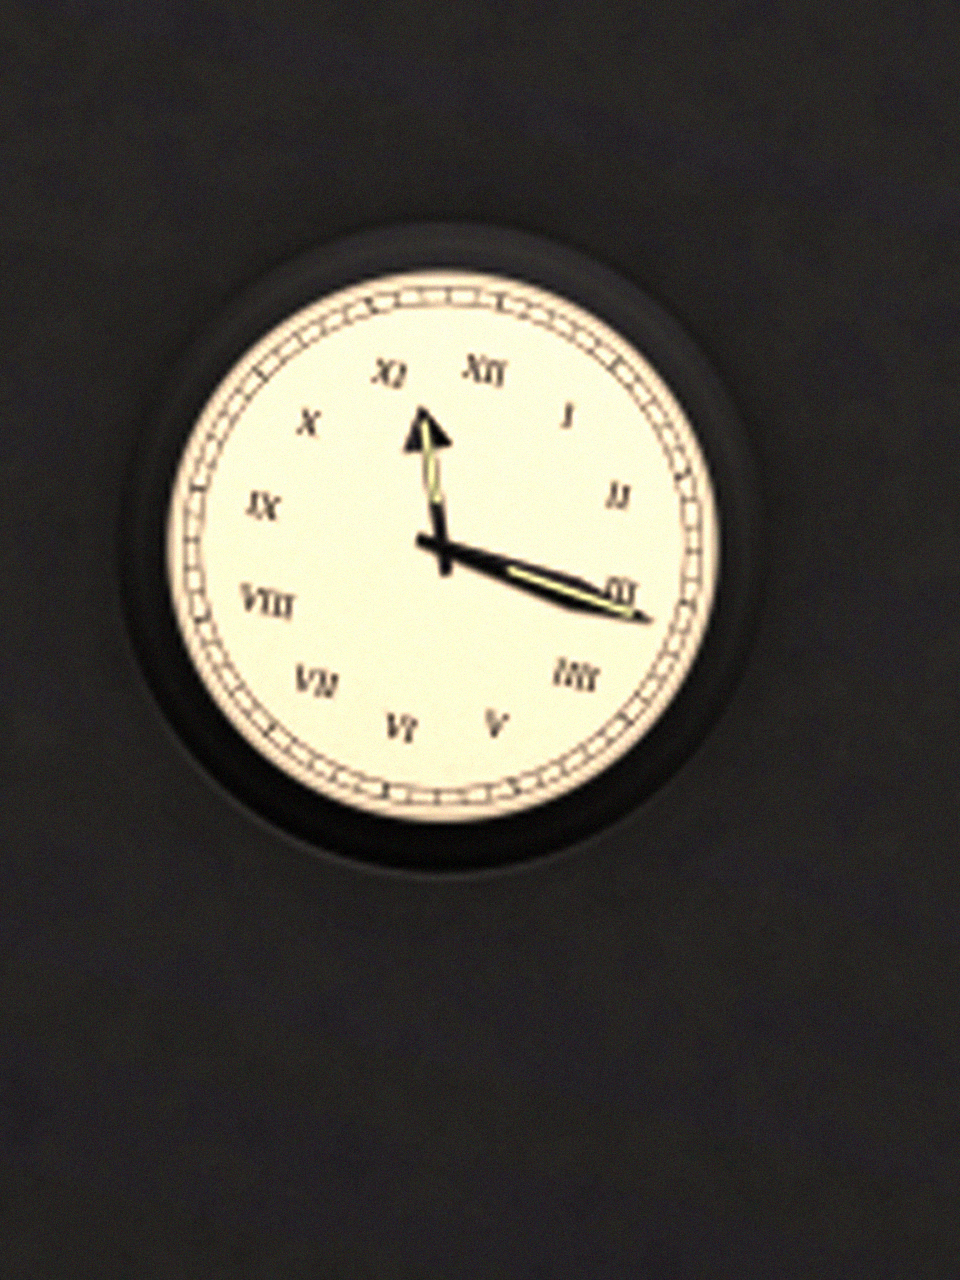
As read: 11h16
